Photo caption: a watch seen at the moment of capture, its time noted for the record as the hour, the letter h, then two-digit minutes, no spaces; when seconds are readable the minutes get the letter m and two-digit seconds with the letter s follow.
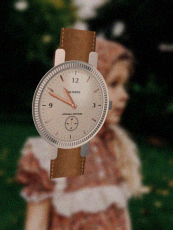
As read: 10h49
